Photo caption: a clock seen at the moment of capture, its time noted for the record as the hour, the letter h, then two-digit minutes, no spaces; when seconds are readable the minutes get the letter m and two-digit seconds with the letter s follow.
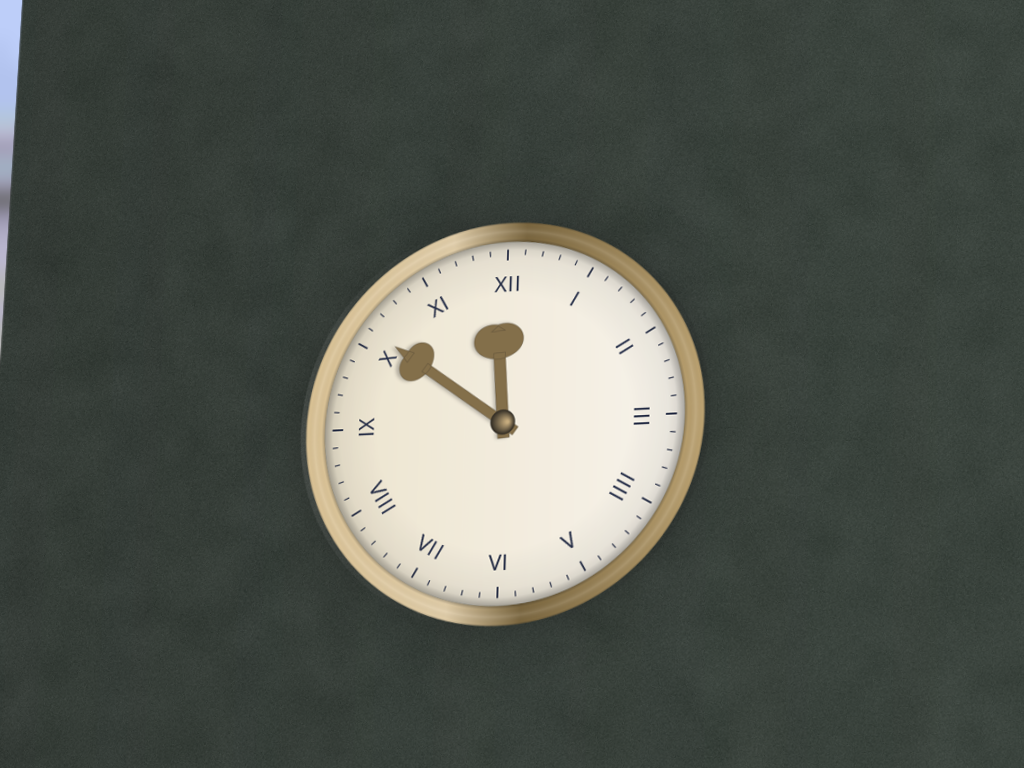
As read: 11h51
